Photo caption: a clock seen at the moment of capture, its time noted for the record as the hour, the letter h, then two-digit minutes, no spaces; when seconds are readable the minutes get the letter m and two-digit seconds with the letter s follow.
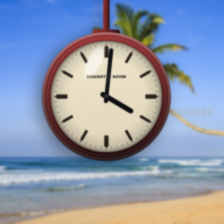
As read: 4h01
